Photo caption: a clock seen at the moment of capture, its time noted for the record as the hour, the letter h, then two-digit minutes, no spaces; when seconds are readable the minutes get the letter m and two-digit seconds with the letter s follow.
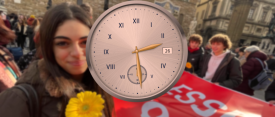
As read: 2h29
